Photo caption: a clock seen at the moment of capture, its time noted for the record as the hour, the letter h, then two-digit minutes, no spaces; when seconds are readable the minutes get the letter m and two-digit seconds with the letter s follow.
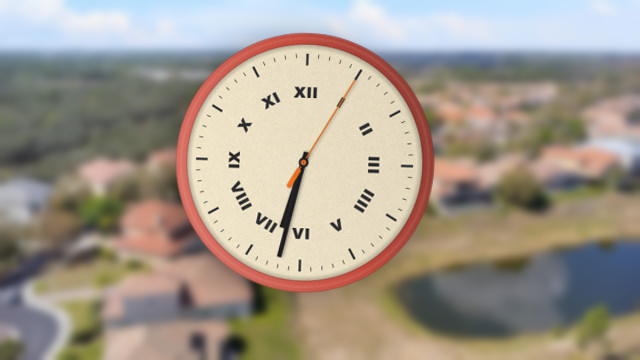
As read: 6h32m05s
